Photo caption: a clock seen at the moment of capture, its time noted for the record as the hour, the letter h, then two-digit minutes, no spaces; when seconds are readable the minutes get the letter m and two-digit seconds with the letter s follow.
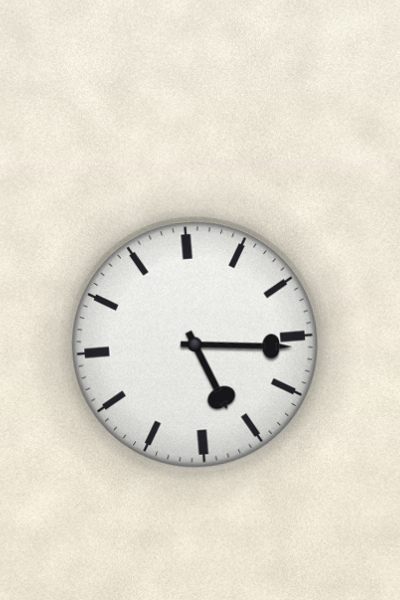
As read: 5h16
